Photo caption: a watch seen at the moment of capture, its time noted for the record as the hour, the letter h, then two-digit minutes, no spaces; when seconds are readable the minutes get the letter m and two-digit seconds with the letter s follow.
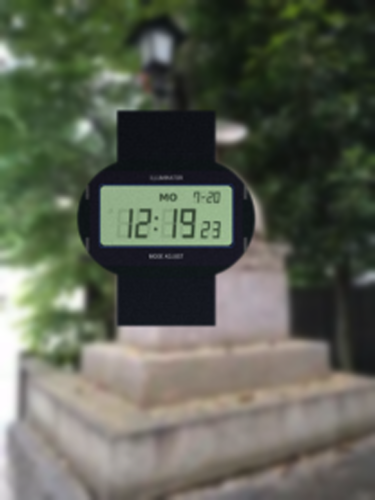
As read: 12h19m23s
